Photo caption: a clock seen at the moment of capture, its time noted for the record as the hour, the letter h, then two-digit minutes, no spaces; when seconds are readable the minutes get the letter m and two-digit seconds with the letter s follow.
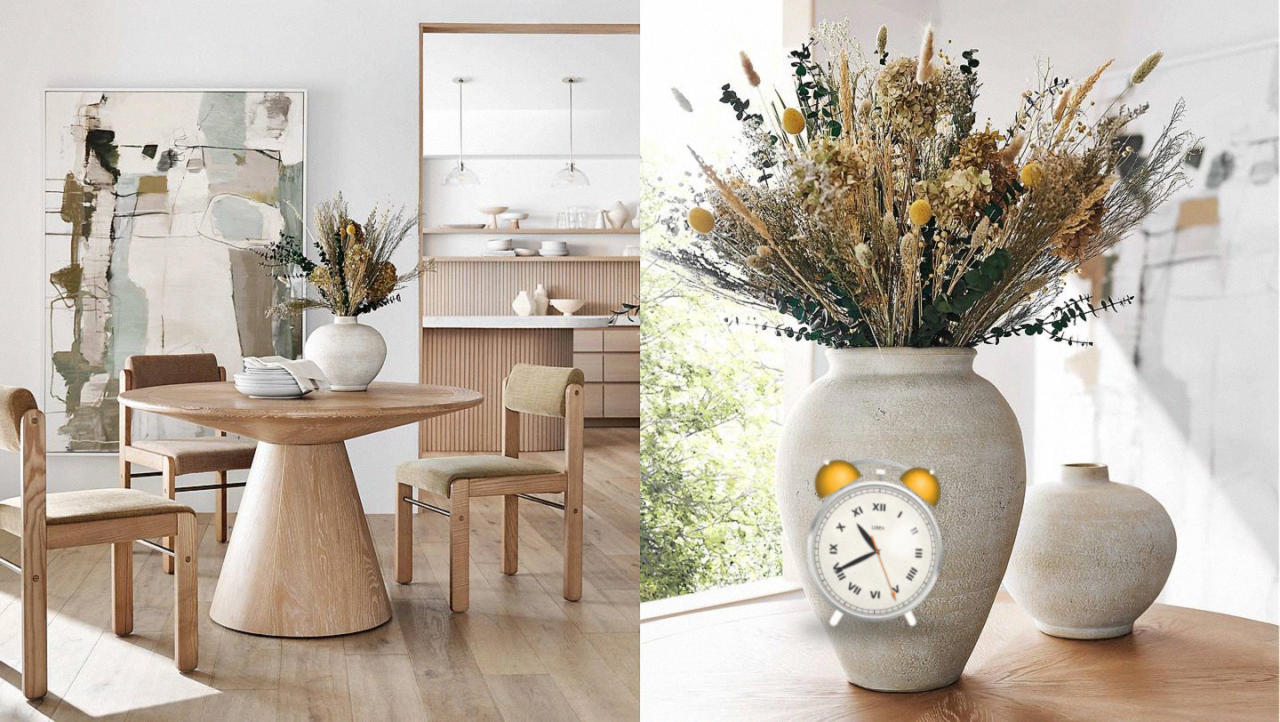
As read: 10h40m26s
